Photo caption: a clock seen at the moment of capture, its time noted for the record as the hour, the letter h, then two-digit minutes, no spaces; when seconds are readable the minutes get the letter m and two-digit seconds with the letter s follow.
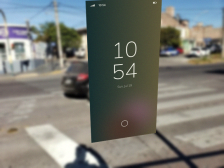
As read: 10h54
